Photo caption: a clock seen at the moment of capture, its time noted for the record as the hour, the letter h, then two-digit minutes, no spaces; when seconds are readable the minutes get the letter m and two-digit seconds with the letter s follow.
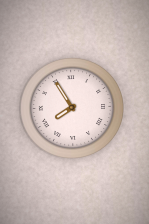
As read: 7h55
